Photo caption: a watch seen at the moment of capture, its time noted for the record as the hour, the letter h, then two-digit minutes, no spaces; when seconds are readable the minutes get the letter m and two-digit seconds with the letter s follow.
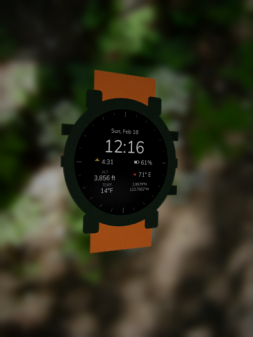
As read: 12h16
